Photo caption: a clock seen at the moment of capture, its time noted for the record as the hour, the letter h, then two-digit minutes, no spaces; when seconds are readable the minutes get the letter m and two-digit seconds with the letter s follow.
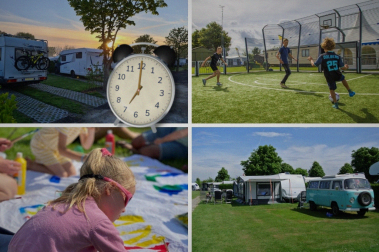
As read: 7h00
